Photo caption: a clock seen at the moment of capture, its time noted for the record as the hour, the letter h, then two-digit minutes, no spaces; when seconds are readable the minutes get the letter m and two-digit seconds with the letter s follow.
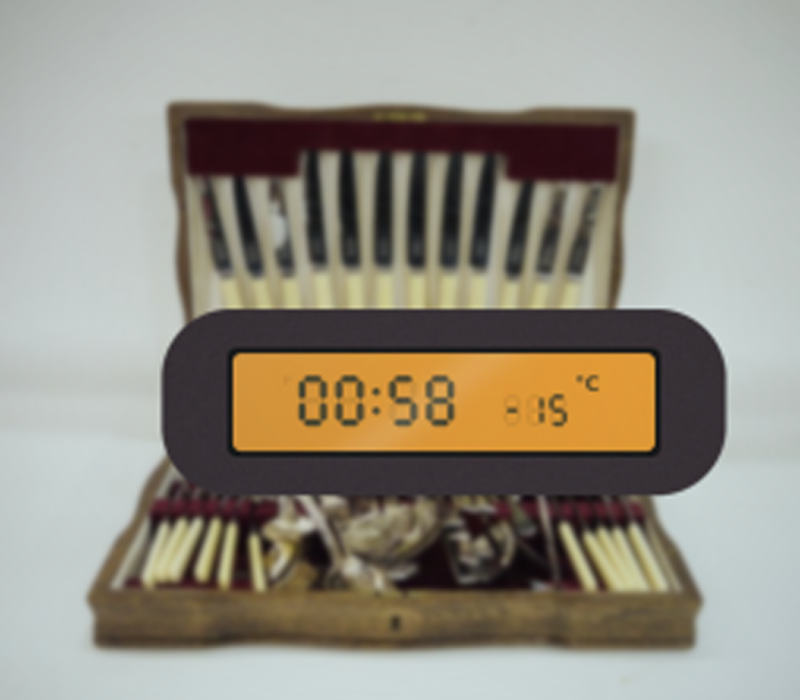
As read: 0h58
